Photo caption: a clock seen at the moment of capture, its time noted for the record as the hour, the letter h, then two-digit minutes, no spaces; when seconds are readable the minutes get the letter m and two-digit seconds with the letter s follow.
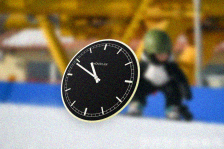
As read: 10h49
